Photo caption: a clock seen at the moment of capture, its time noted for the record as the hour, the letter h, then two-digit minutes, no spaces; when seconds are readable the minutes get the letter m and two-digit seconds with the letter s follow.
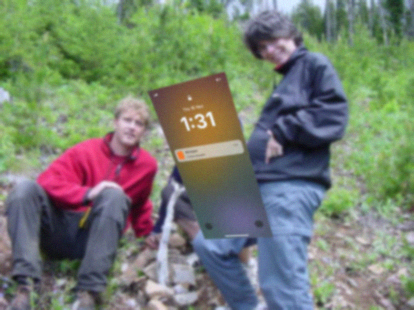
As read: 1h31
